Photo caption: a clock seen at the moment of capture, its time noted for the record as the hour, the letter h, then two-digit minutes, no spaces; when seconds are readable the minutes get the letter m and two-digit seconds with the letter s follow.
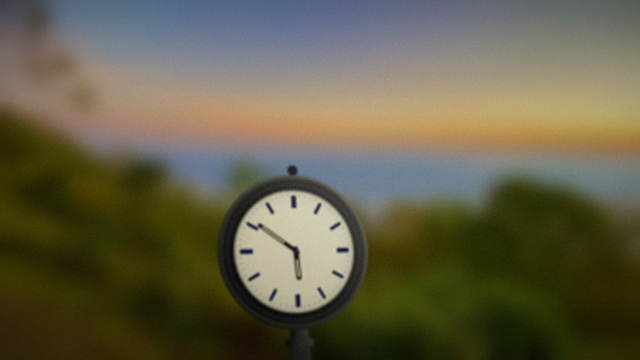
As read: 5h51
